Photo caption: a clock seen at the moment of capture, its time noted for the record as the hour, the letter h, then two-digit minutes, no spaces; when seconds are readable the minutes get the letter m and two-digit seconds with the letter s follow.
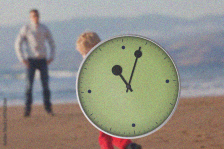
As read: 11h04
